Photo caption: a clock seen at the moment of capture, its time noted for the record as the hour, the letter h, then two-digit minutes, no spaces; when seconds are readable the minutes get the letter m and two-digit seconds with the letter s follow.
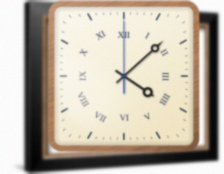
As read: 4h08m00s
